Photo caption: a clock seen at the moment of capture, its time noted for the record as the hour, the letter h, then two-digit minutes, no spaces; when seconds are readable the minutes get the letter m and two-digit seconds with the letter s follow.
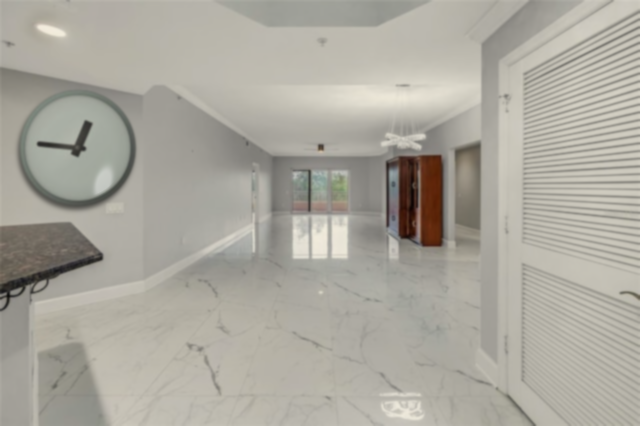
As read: 12h46
